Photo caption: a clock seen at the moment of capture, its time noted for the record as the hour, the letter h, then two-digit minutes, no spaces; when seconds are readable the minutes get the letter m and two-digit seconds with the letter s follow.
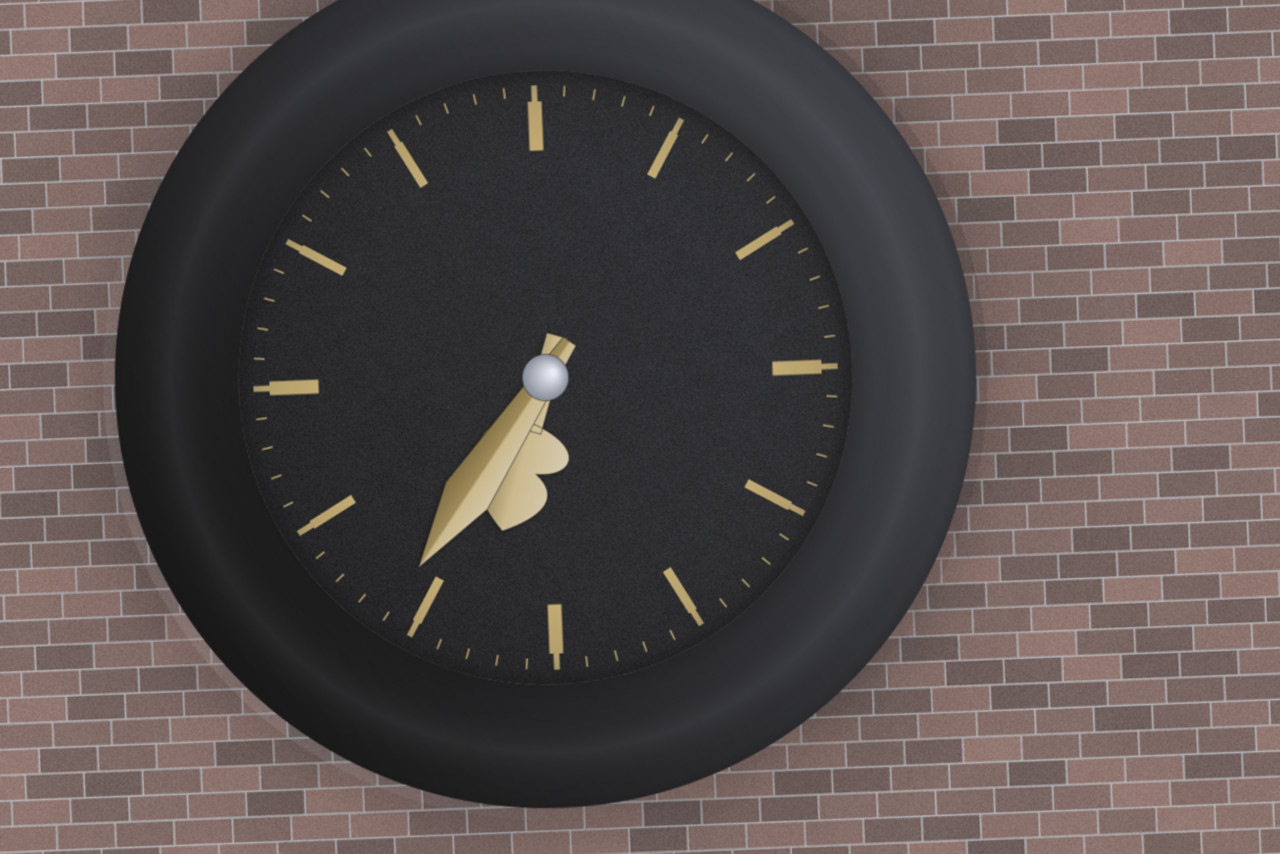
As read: 6h36
